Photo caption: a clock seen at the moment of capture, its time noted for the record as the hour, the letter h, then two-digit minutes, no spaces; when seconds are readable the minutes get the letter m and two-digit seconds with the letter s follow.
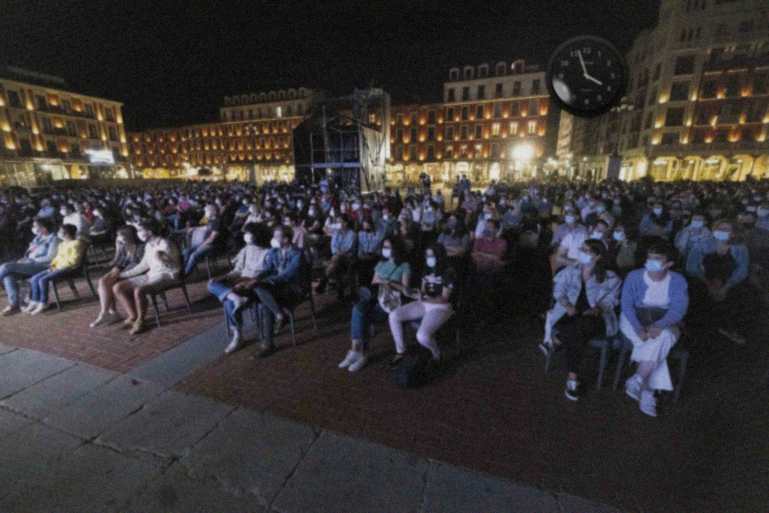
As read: 3h57
